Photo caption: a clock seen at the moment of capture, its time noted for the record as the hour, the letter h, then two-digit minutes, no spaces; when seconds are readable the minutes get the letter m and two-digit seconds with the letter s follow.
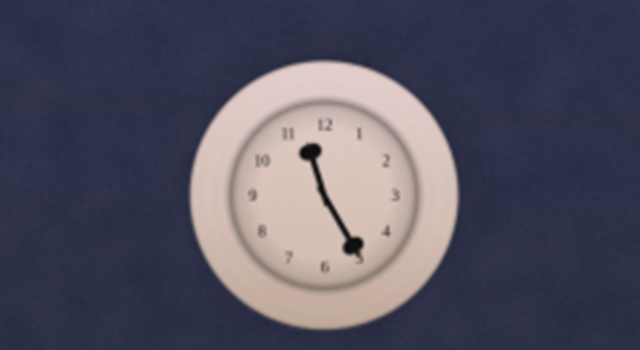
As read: 11h25
